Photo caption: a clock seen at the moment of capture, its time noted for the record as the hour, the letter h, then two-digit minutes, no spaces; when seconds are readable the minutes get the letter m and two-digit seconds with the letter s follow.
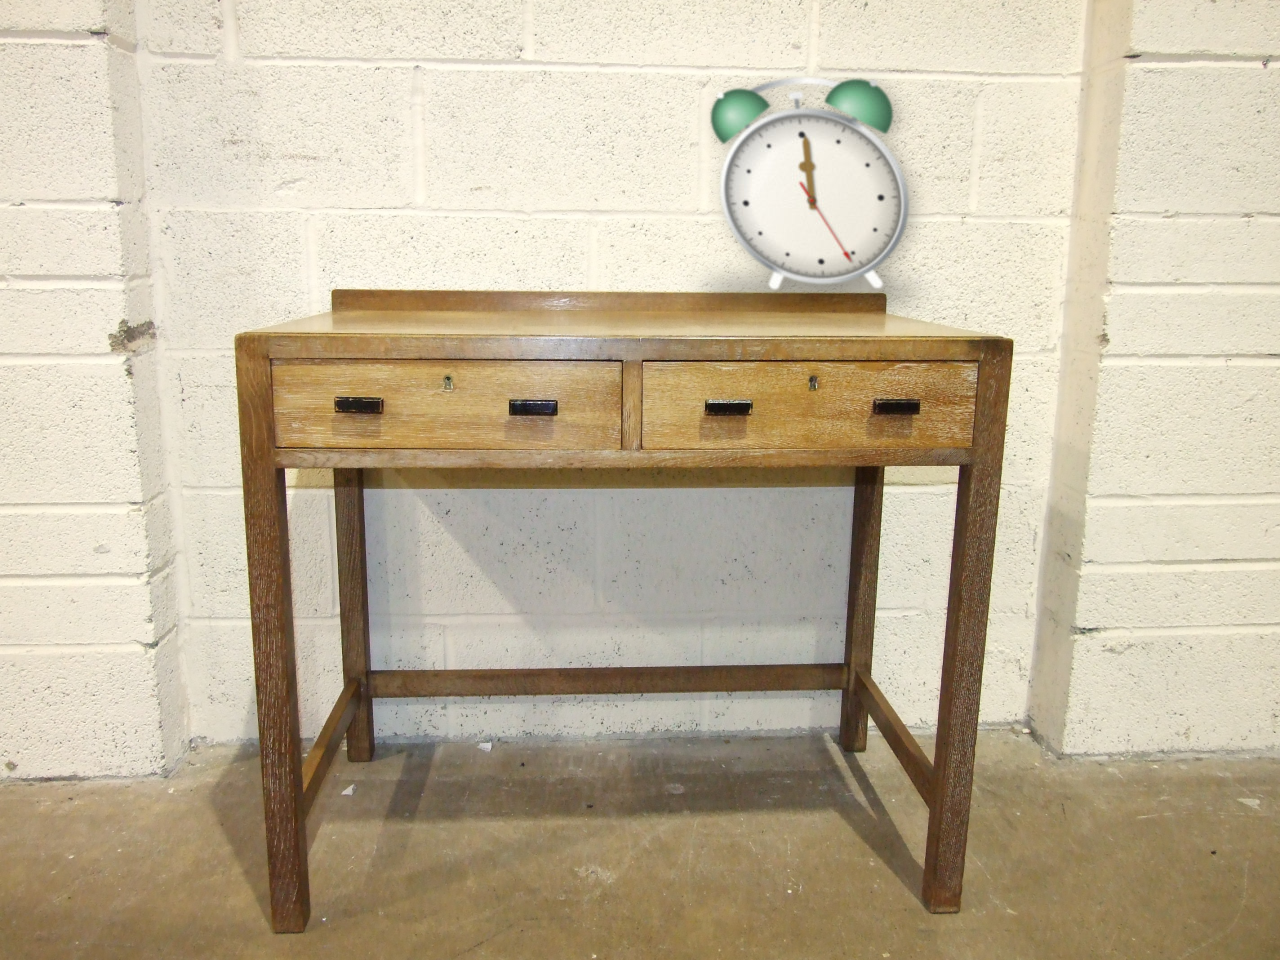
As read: 12h00m26s
